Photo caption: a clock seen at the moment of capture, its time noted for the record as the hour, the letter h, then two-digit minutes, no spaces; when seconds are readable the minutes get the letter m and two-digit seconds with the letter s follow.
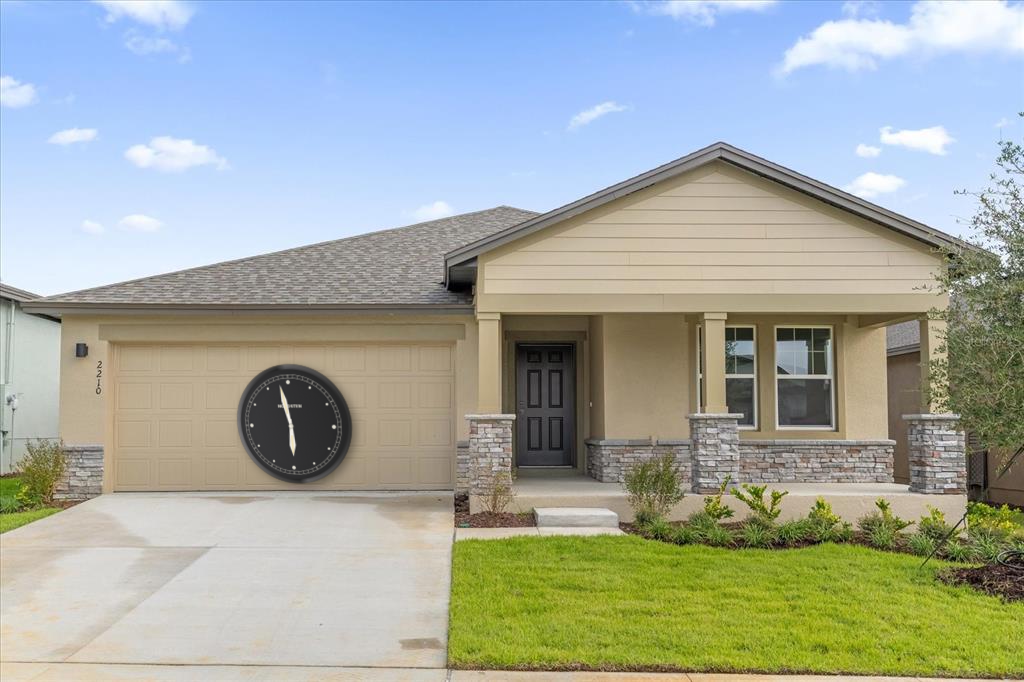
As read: 5h58
